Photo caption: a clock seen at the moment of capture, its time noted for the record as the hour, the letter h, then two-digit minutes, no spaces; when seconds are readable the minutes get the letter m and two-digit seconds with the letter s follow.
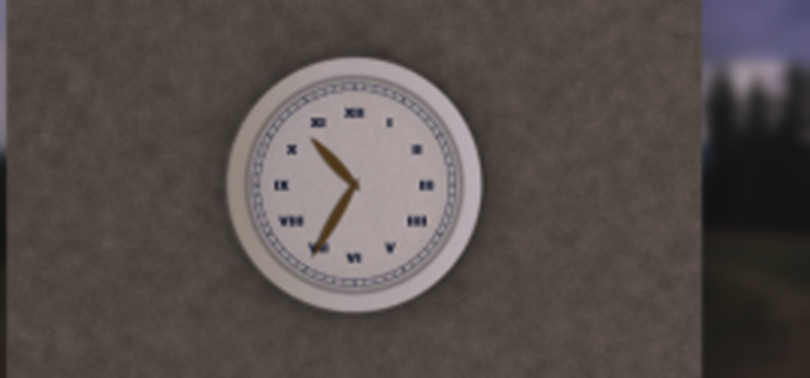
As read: 10h35
